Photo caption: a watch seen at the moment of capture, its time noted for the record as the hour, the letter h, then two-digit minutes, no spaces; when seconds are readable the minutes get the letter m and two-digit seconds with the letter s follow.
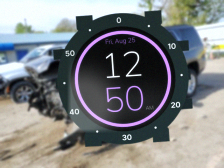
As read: 12h50
